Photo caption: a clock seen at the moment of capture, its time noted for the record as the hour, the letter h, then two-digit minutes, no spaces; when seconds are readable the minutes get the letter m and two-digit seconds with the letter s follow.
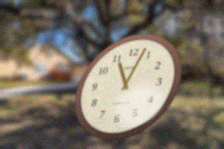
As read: 11h03
